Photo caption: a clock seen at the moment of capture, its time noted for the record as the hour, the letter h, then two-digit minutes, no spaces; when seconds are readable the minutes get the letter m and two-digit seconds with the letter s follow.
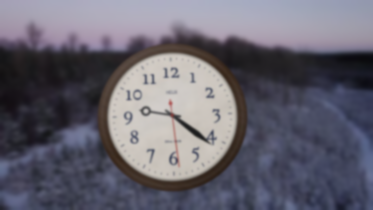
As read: 9h21m29s
